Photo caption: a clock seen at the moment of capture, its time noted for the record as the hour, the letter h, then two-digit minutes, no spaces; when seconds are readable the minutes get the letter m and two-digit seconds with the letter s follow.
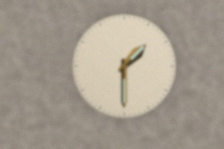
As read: 1h30
